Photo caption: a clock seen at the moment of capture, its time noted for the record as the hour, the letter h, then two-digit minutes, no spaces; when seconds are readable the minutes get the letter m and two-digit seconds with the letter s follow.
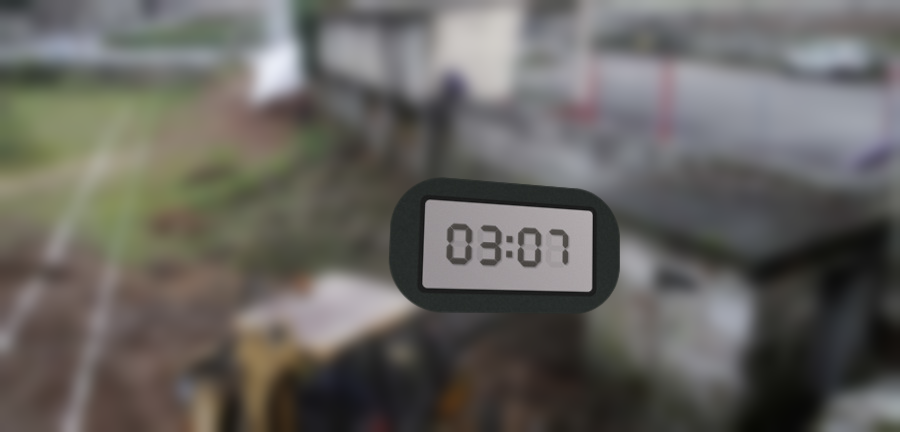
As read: 3h07
